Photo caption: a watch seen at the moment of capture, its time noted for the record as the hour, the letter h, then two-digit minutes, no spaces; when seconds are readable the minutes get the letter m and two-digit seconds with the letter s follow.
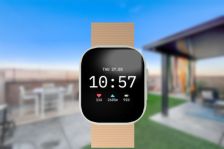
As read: 10h57
